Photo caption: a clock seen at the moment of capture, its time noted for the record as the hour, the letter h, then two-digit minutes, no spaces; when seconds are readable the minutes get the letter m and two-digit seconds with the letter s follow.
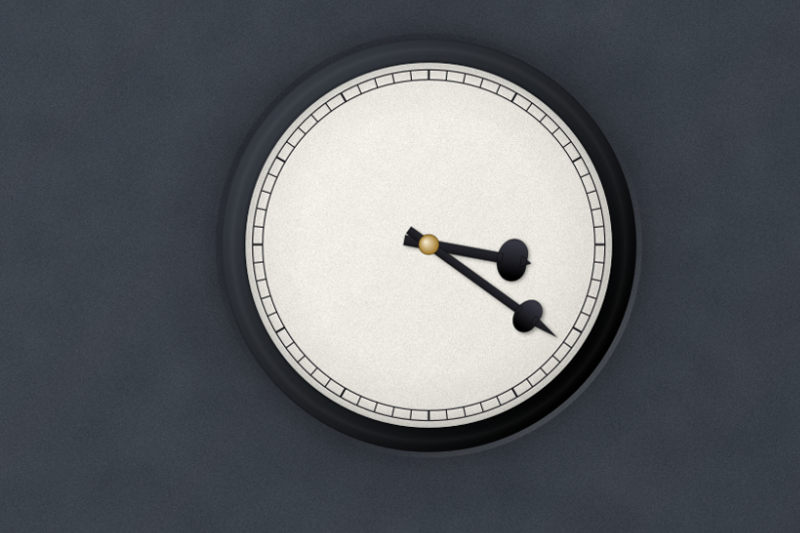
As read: 3h21
